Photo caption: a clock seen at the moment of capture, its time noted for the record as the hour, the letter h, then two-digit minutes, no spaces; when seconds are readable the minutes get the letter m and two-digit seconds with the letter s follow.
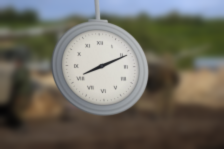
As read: 8h11
